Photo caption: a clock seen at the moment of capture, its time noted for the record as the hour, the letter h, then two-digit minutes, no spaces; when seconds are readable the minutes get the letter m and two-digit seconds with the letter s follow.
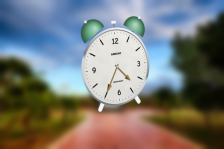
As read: 4h35
